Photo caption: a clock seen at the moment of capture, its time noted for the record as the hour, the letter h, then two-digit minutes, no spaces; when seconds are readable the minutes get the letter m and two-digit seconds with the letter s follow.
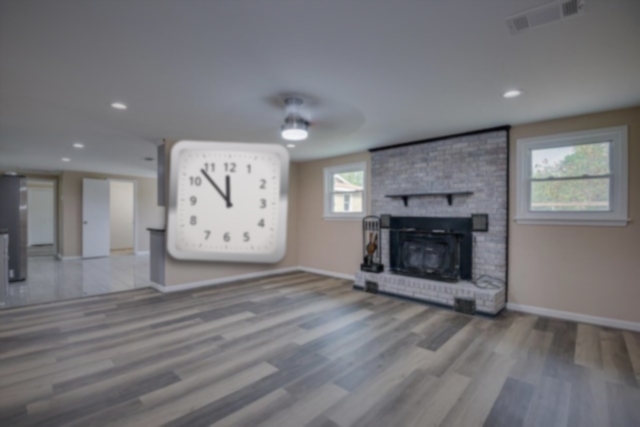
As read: 11h53
